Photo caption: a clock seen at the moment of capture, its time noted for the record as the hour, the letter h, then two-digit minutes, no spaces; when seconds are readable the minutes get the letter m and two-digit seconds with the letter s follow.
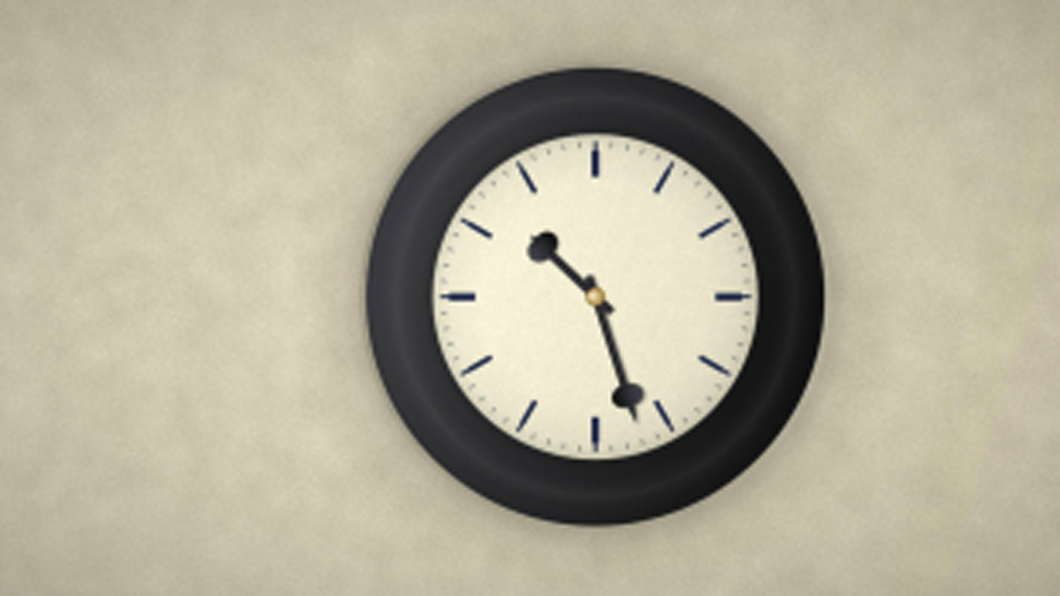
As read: 10h27
